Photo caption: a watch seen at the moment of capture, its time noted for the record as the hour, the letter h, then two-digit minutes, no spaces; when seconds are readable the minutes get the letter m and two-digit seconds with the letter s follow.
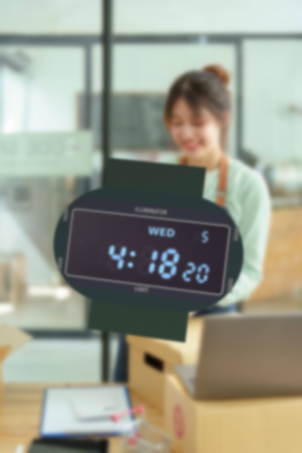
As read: 4h18m20s
